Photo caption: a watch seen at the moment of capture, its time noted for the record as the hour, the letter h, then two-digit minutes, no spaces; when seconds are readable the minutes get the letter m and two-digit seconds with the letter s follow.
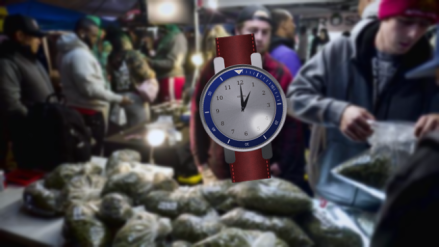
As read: 1h00
